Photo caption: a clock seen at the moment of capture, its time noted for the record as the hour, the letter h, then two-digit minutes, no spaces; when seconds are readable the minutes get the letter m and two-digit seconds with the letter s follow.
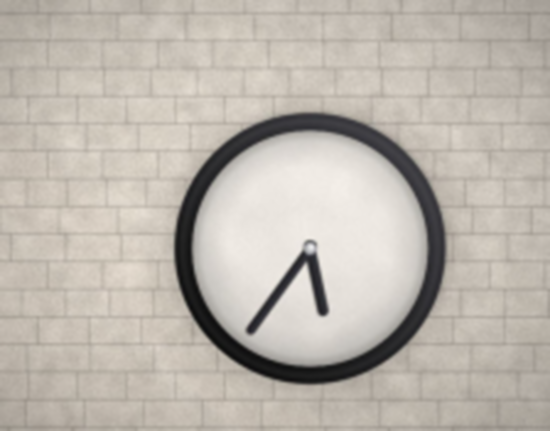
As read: 5h36
